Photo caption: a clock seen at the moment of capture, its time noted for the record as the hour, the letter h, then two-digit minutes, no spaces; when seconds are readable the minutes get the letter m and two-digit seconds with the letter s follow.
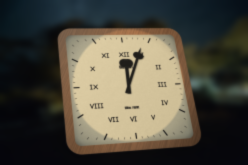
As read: 12h04
